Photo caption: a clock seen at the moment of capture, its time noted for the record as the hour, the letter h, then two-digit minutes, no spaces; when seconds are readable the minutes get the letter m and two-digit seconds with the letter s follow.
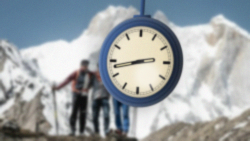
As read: 2h43
